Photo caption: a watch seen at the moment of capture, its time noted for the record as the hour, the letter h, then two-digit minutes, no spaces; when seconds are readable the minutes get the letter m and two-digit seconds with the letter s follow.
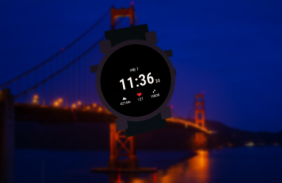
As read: 11h36
